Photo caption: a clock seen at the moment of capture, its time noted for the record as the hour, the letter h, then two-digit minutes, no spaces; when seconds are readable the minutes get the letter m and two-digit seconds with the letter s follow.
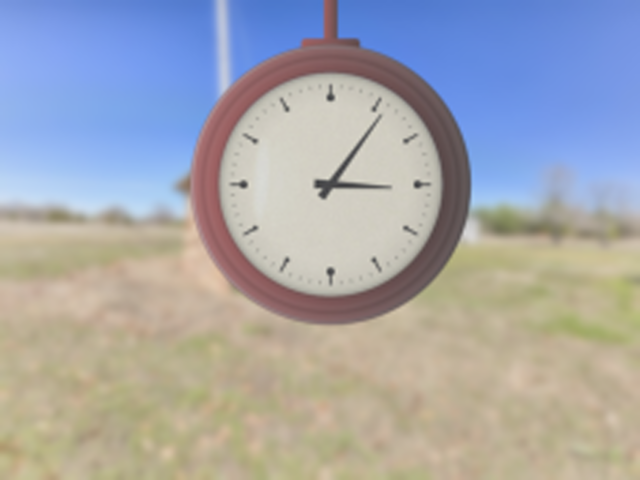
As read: 3h06
